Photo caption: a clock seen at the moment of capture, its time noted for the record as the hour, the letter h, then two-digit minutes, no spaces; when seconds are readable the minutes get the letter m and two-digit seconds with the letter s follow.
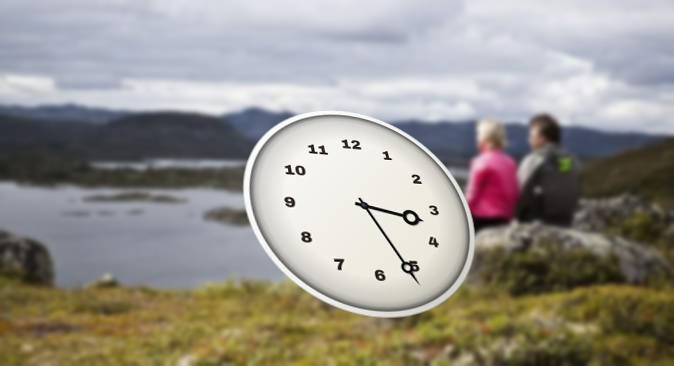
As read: 3h26
